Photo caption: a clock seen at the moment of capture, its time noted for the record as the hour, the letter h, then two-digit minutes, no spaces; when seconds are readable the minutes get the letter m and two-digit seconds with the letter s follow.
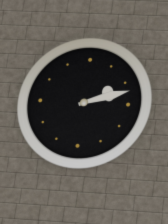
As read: 2h12
